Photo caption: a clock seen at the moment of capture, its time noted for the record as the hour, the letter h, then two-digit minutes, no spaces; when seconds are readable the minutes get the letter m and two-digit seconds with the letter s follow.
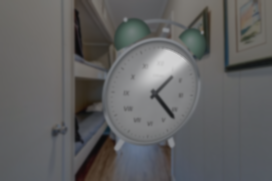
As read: 1h22
